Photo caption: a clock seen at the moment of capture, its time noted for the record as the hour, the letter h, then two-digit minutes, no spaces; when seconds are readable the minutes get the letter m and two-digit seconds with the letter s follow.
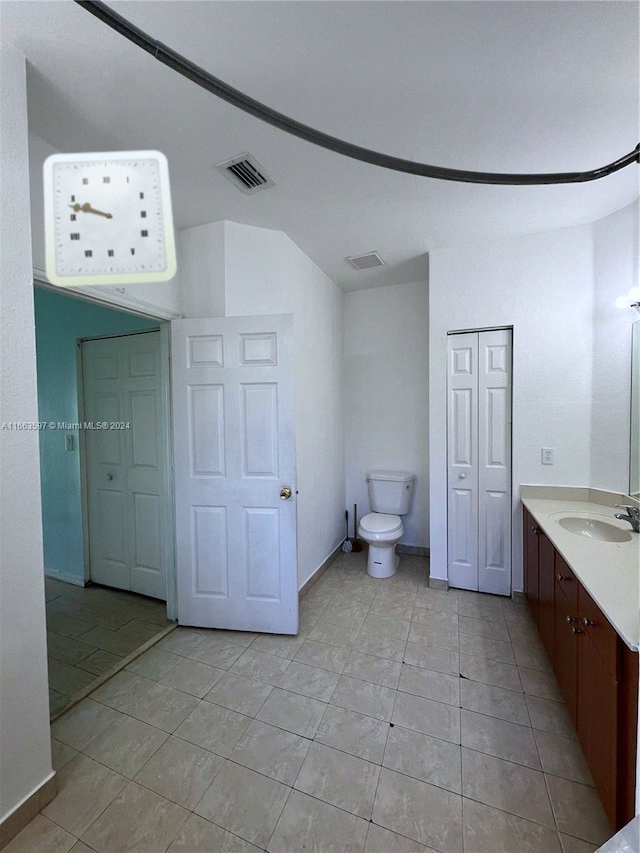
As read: 9h48
